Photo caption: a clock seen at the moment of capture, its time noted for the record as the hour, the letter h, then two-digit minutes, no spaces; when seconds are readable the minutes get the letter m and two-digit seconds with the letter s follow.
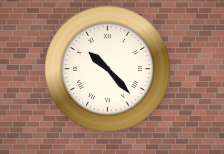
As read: 10h23
